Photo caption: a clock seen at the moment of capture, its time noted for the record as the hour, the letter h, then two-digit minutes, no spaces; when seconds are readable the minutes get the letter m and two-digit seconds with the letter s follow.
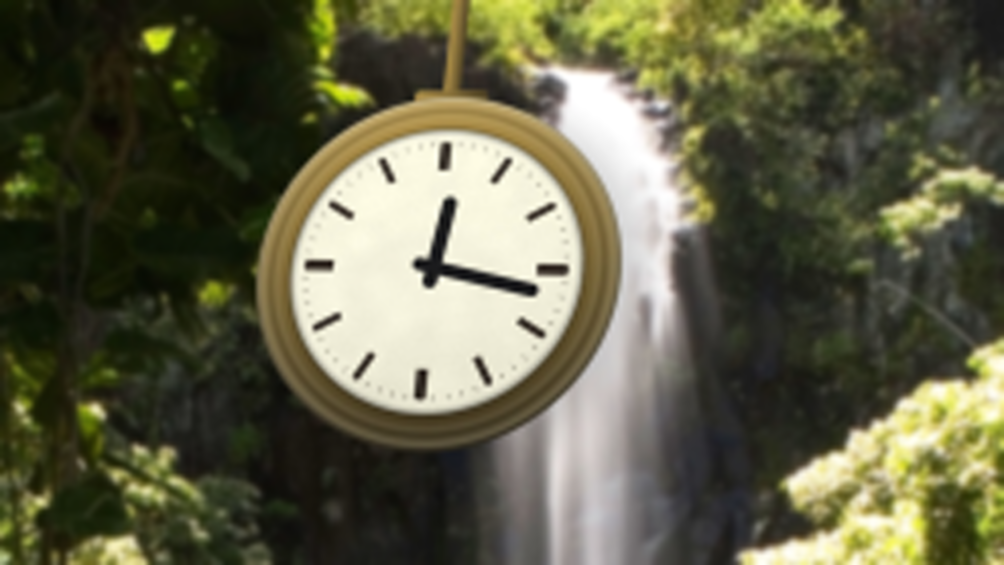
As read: 12h17
